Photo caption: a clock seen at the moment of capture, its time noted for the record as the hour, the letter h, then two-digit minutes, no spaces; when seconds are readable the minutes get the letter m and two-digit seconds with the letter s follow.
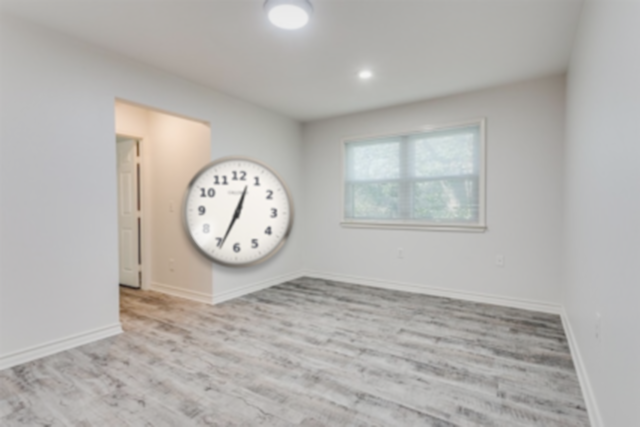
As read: 12h34
